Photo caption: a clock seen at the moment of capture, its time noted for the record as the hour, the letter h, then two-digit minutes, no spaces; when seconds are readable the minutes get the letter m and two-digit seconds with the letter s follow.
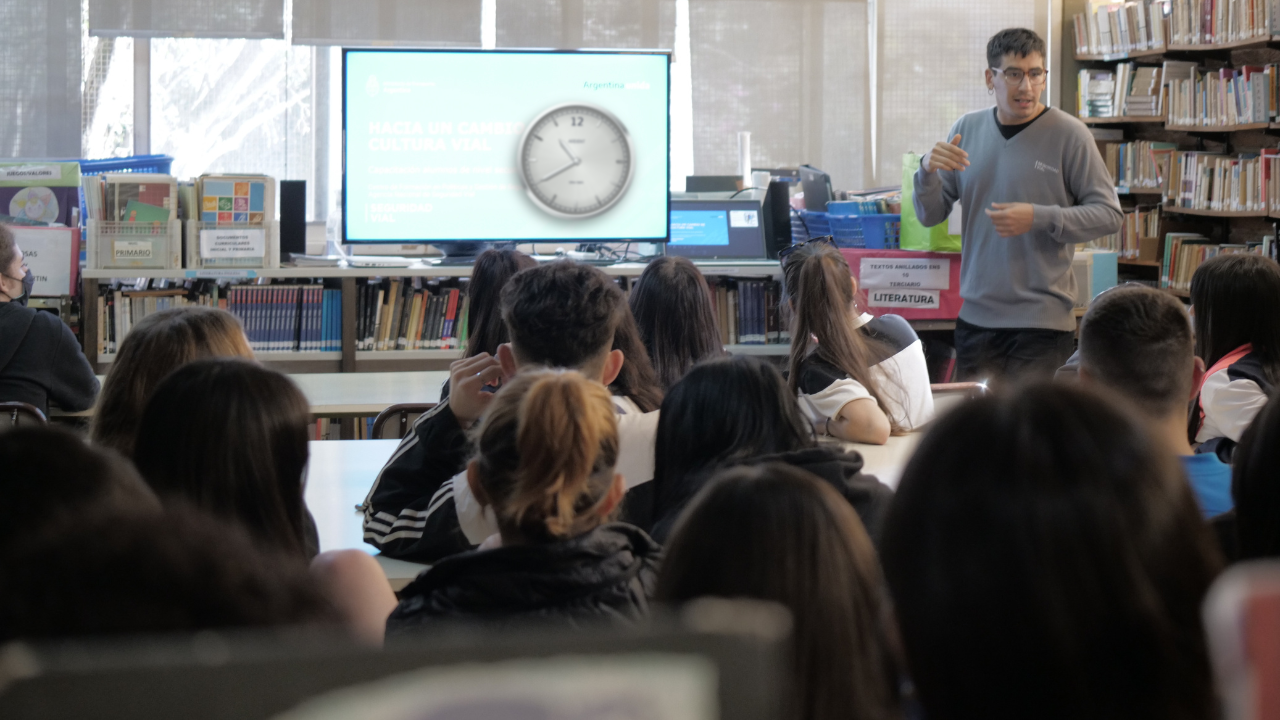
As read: 10h40
